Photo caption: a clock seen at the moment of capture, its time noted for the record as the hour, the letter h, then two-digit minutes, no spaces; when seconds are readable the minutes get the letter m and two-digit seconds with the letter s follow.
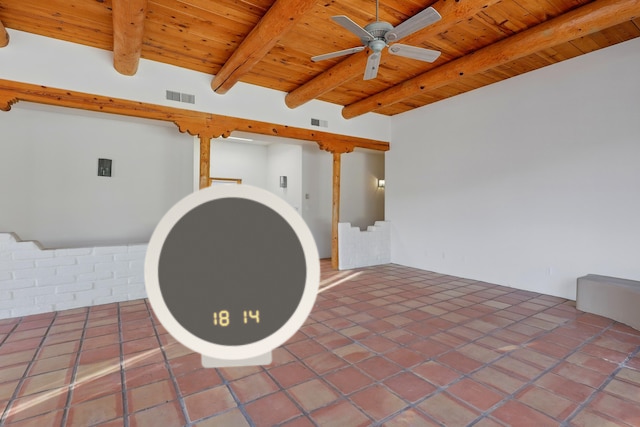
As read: 18h14
